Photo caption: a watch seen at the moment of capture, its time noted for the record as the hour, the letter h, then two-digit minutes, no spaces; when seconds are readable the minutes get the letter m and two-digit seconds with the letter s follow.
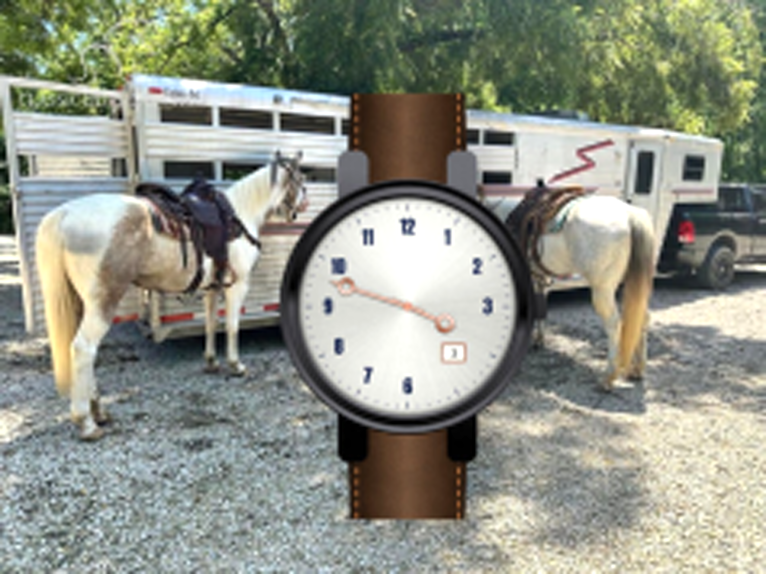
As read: 3h48
